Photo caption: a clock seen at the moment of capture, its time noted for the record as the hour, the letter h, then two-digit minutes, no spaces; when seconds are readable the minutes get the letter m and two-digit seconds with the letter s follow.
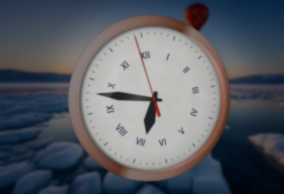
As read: 6h47m59s
